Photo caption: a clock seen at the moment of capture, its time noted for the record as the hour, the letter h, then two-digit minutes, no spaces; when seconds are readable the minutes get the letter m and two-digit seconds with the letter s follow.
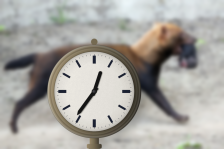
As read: 12h36
